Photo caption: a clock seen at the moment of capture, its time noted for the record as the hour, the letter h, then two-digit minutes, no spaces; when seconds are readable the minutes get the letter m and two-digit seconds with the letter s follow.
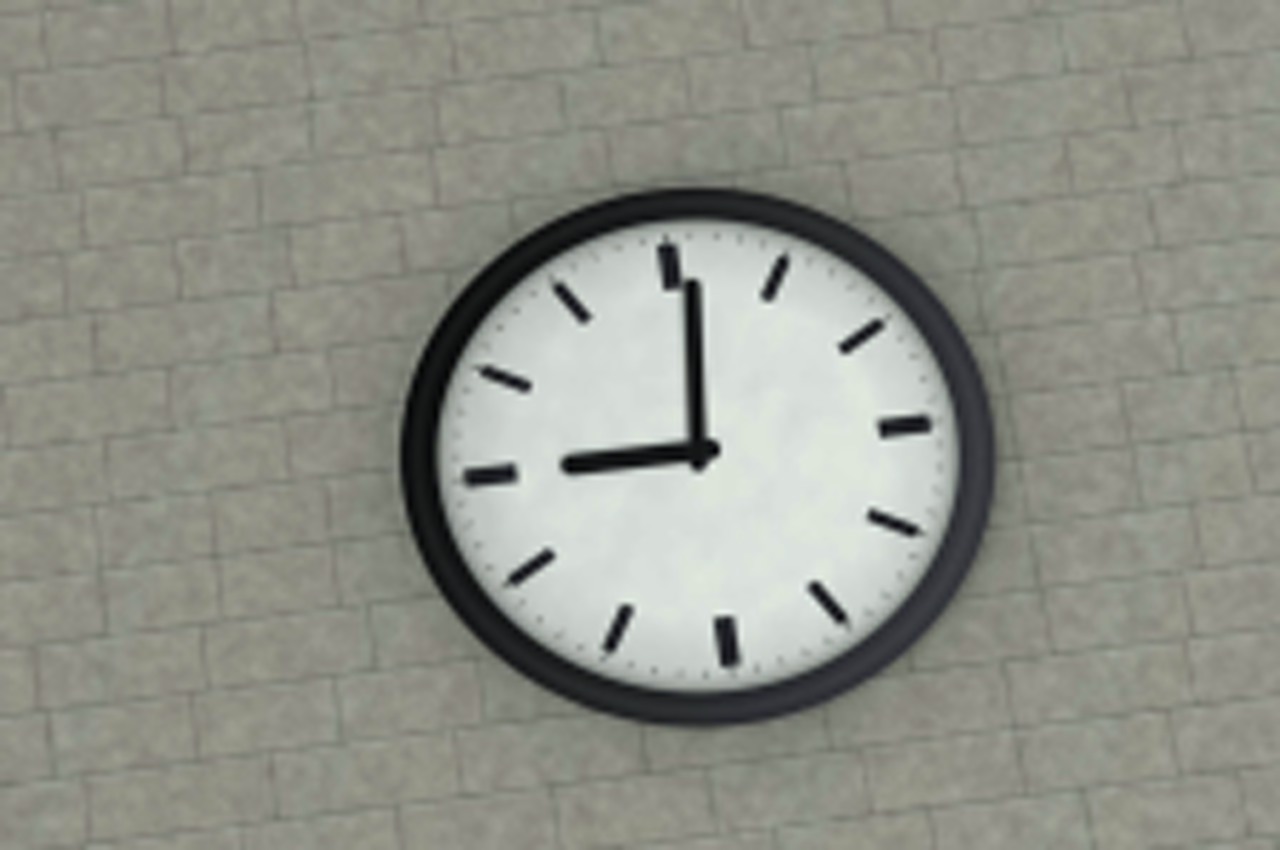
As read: 9h01
